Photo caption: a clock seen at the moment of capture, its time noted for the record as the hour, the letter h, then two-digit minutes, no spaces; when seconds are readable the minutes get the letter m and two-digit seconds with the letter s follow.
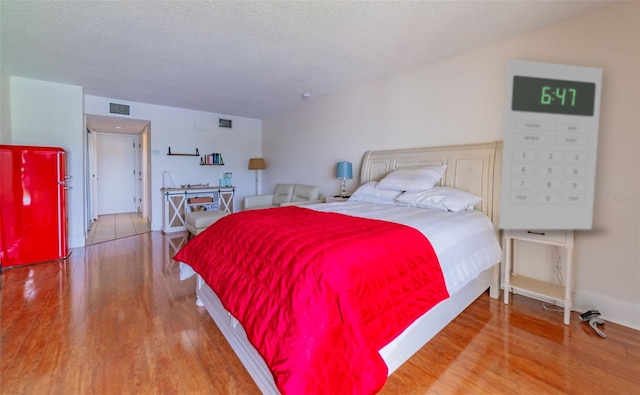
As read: 6h47
